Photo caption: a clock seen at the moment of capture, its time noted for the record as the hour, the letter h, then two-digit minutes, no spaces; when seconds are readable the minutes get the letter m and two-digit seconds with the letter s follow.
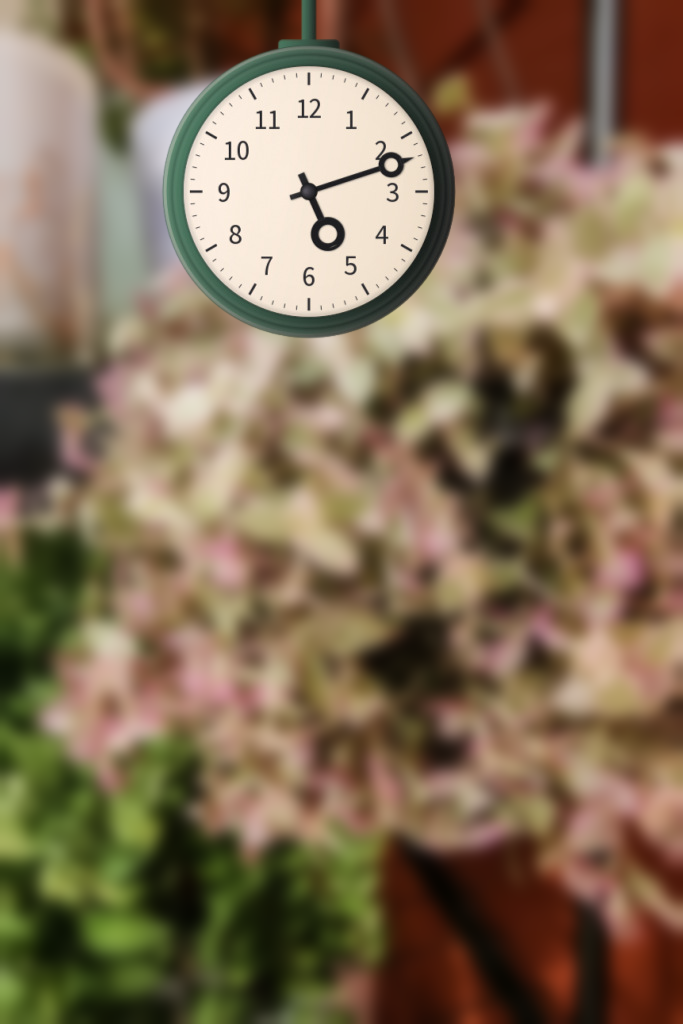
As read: 5h12
